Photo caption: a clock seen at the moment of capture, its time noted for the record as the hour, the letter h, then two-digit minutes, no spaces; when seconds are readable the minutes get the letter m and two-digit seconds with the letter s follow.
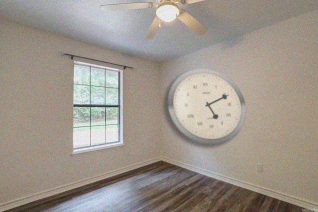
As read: 5h11
